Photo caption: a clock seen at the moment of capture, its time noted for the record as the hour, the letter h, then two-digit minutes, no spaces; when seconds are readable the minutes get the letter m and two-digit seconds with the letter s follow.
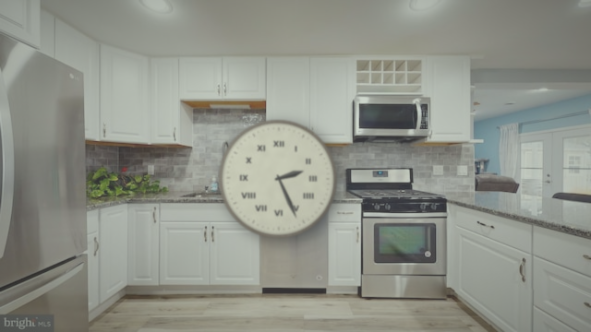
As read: 2h26
